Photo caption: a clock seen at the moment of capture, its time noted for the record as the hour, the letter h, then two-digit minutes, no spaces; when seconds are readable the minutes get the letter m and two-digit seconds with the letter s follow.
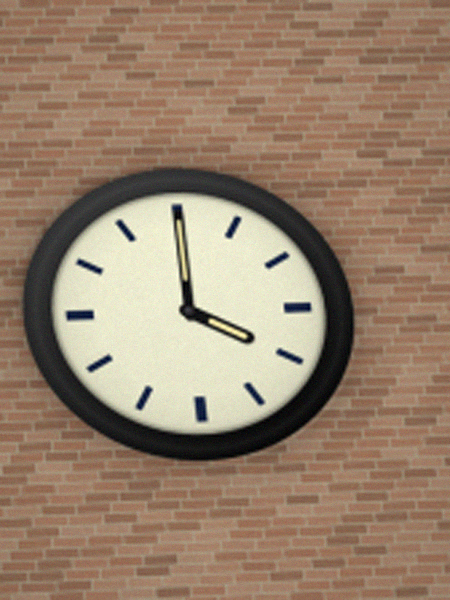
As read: 4h00
